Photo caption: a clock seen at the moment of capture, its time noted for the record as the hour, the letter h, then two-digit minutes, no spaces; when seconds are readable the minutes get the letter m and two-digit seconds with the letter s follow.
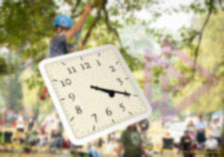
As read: 4h20
